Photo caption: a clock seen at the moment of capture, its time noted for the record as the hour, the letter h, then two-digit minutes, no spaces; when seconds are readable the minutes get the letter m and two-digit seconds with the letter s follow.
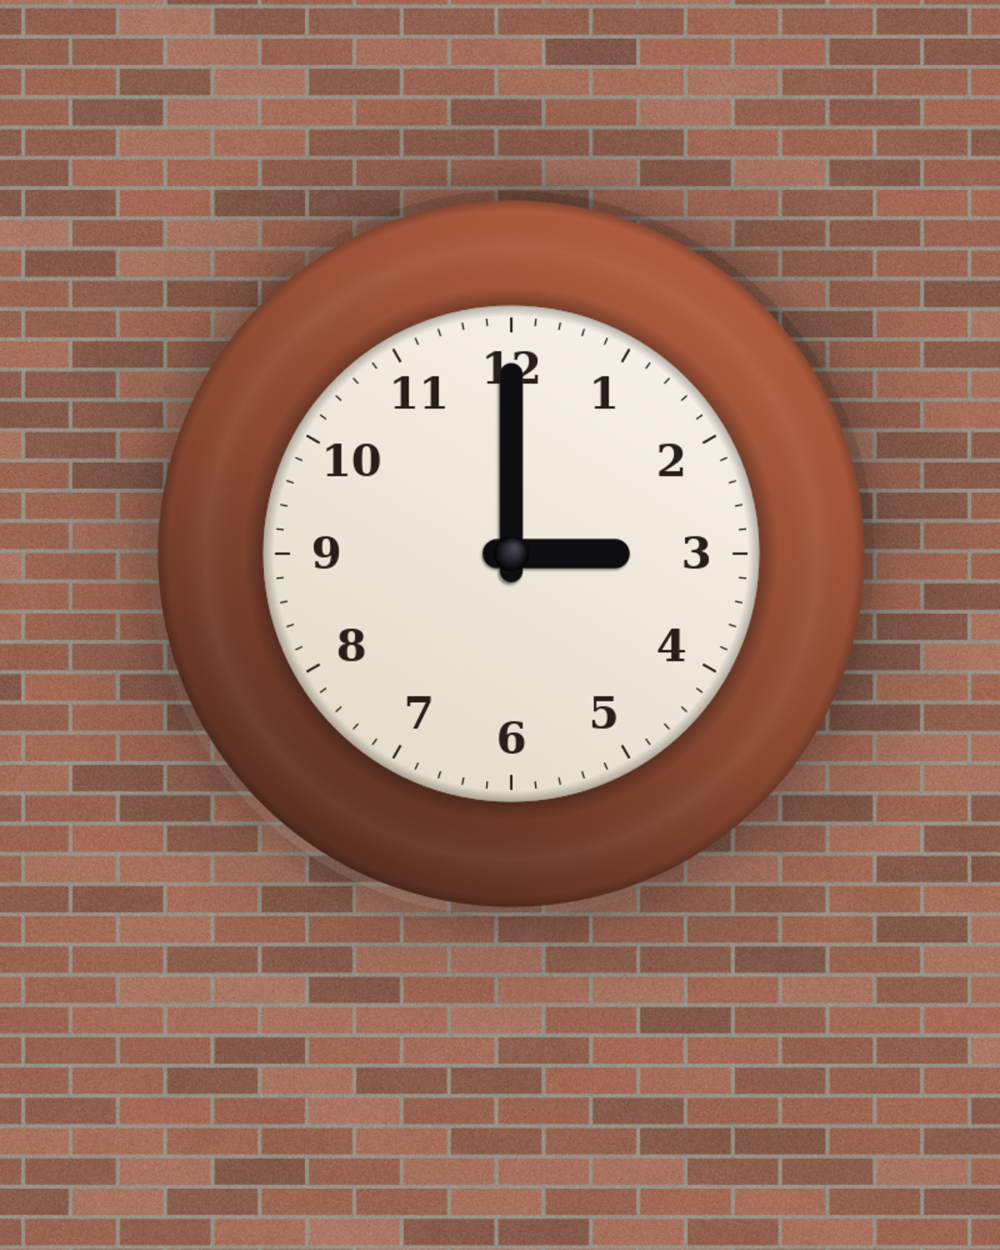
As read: 3h00
